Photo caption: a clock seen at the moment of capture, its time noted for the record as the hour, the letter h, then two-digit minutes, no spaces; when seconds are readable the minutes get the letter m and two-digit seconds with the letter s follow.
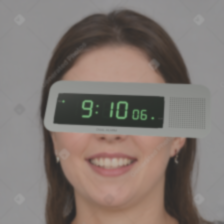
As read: 9h10m06s
